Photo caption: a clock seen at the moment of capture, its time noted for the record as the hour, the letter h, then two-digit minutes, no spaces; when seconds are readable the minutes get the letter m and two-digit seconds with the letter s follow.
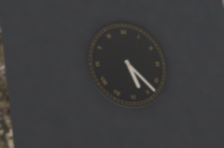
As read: 5h23
